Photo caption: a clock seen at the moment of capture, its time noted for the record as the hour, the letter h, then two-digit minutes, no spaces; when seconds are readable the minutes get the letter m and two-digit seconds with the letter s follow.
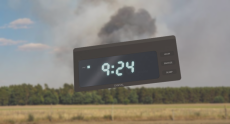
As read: 9h24
